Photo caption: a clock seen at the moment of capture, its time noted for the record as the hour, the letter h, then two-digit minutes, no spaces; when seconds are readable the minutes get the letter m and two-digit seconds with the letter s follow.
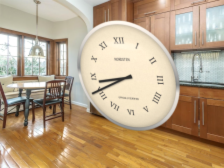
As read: 8h41
